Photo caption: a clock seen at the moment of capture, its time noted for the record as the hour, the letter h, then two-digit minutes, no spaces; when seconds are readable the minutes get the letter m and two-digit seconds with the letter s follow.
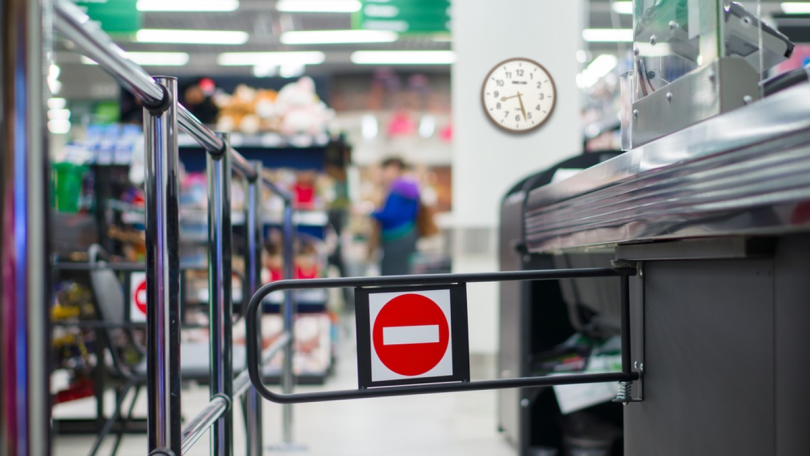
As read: 8h27
